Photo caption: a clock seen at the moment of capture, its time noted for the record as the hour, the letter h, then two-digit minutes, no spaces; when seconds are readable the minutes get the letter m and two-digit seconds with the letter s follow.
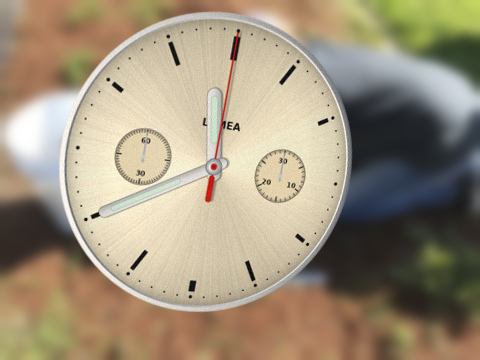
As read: 11h40
